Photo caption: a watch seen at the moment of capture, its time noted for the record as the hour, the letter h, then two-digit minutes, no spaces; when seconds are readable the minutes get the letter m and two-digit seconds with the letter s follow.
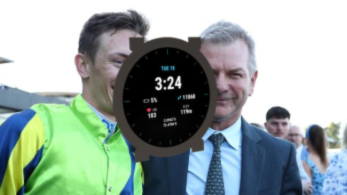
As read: 3h24
